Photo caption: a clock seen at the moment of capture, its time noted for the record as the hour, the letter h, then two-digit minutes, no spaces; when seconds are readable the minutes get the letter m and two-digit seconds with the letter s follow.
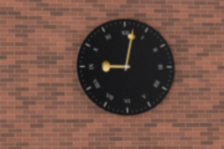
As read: 9h02
